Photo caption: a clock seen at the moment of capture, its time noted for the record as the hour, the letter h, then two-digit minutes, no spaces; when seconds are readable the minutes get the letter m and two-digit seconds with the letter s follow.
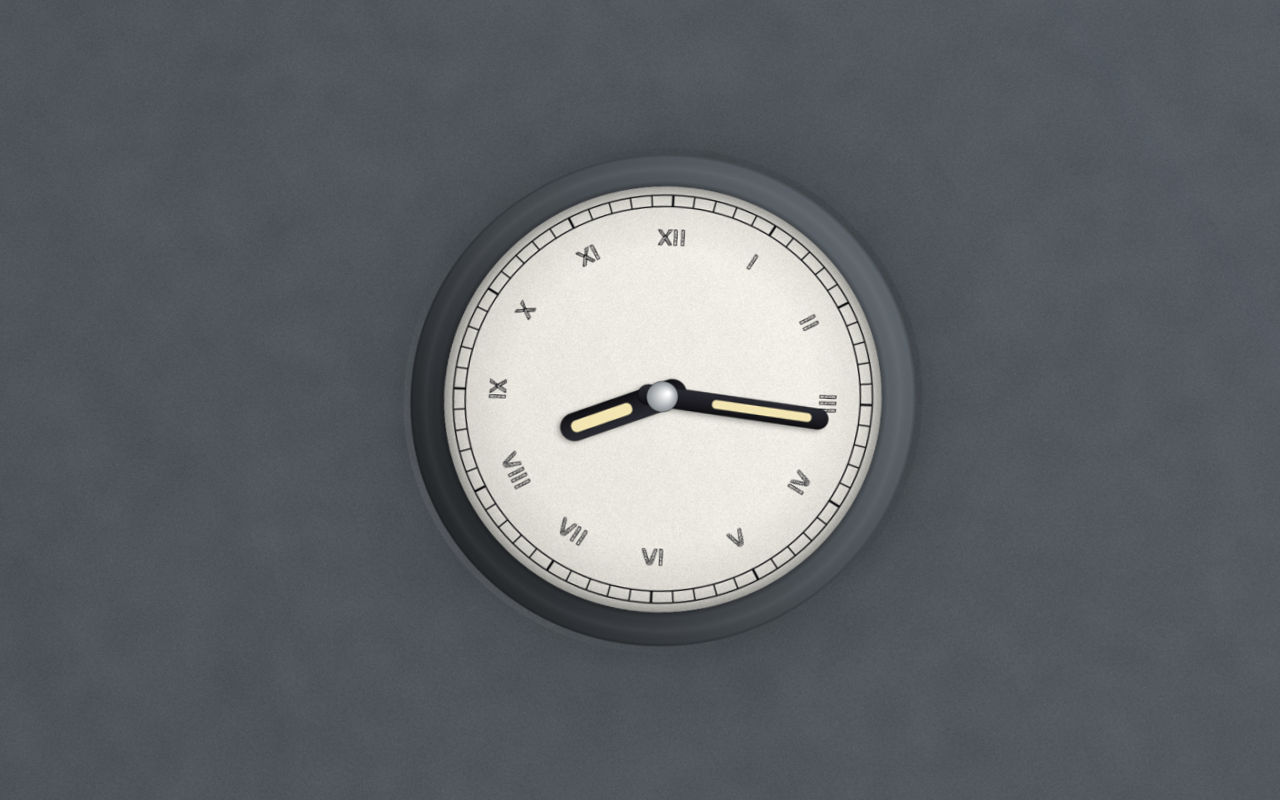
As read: 8h16
